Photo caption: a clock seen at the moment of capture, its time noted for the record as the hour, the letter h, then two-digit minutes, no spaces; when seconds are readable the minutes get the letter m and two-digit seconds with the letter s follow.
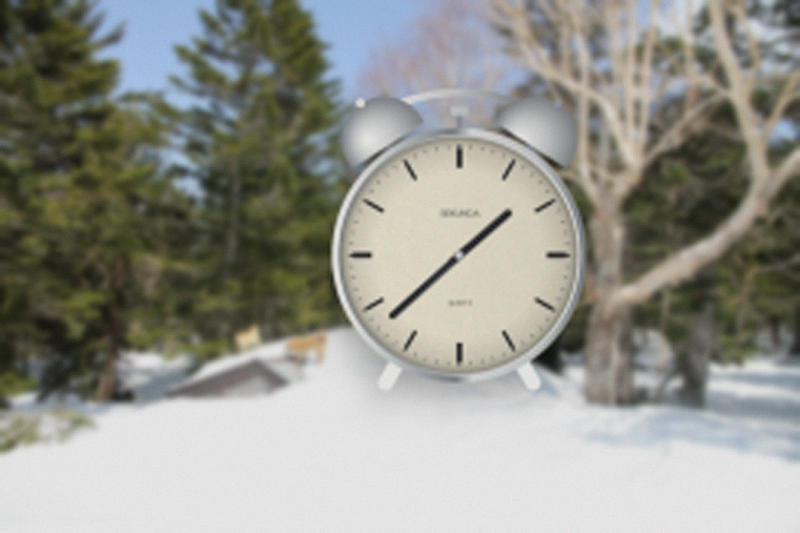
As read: 1h38
